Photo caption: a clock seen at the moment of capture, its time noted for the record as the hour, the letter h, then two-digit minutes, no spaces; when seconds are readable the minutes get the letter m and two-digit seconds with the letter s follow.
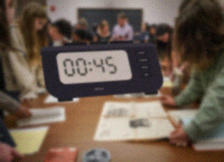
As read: 0h45
